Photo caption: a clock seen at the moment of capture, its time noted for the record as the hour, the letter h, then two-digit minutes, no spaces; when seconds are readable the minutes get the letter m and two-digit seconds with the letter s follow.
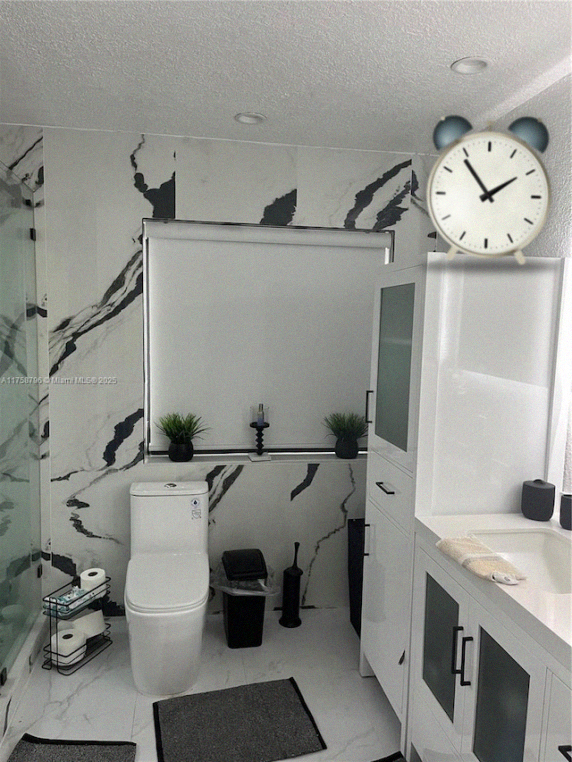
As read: 1h54
